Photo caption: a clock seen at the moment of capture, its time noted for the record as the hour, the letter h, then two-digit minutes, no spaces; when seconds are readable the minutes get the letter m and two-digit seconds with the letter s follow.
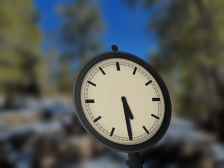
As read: 5h30
